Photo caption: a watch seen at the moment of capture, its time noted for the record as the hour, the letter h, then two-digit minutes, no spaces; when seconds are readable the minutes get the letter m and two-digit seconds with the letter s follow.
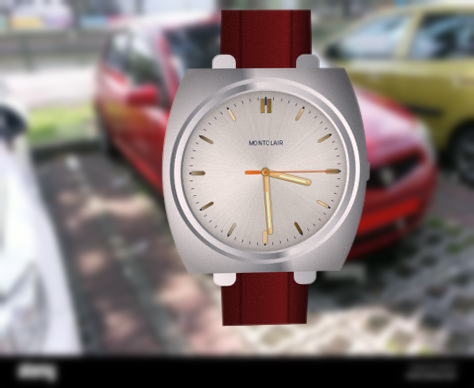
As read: 3h29m15s
